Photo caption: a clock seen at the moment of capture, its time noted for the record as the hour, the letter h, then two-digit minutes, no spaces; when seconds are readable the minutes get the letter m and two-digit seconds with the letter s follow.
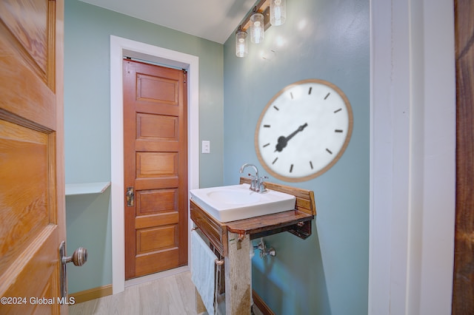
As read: 7h37
